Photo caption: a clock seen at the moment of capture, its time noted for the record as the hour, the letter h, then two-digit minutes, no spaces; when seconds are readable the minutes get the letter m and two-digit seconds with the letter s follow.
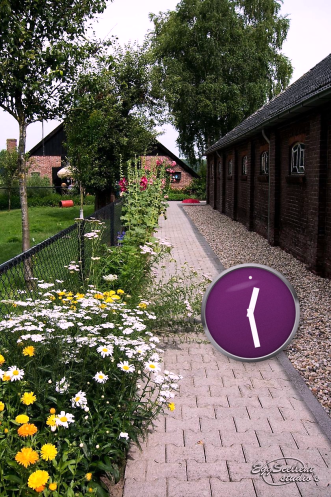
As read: 12h28
